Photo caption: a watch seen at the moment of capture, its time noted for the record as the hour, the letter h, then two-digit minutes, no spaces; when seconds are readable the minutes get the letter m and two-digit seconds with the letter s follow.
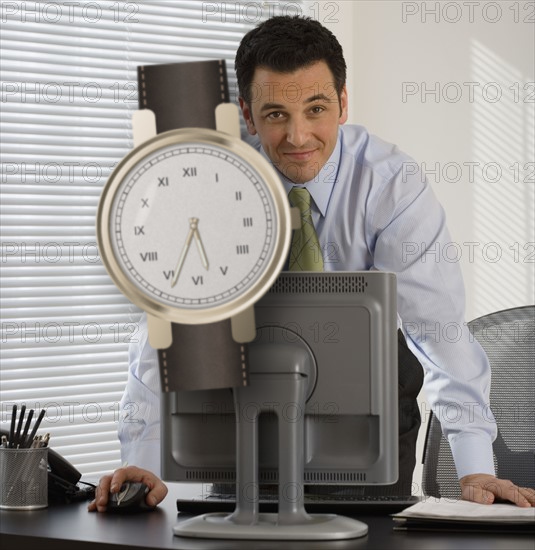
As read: 5h34
